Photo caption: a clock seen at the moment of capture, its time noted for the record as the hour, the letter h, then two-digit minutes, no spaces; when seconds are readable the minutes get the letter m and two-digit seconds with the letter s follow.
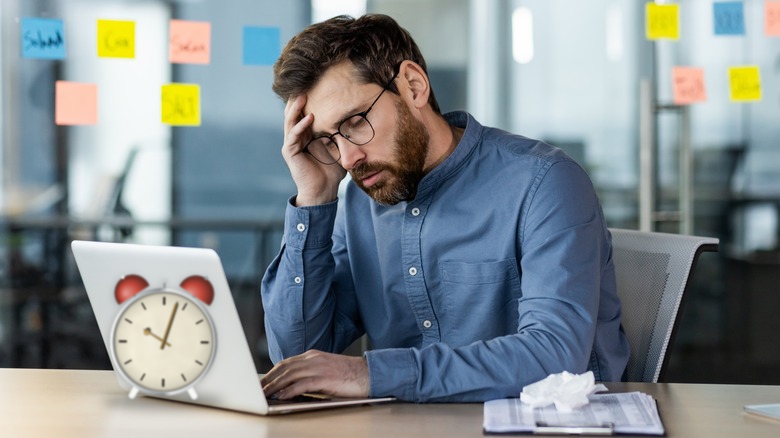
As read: 10h03
